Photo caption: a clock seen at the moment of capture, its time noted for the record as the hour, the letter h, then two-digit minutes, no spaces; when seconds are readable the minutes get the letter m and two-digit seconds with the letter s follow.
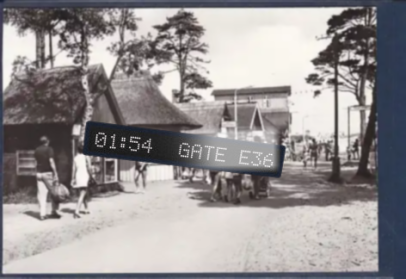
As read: 1h54
